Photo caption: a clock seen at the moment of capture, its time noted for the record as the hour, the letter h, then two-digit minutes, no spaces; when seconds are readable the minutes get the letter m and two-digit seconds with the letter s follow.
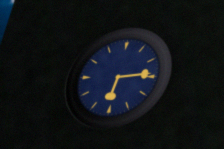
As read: 6h14
